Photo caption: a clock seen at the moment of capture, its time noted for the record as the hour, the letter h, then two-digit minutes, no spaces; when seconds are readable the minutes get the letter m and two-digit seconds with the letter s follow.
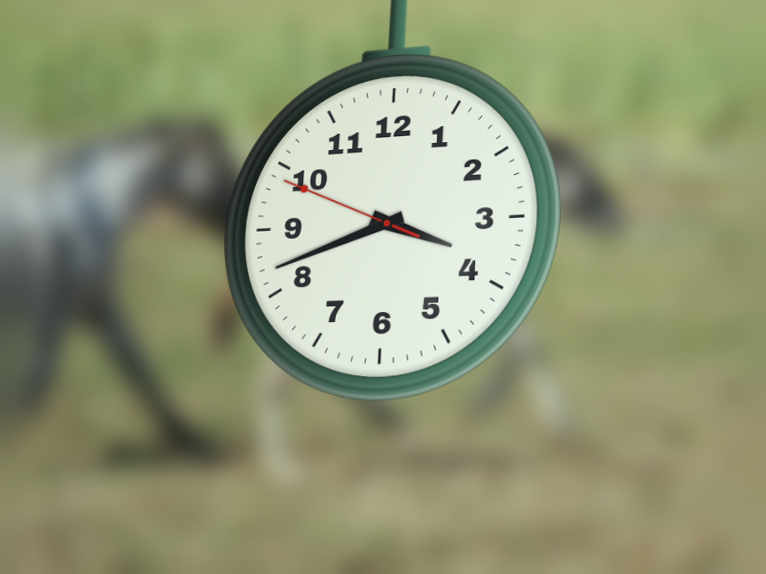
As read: 3h41m49s
